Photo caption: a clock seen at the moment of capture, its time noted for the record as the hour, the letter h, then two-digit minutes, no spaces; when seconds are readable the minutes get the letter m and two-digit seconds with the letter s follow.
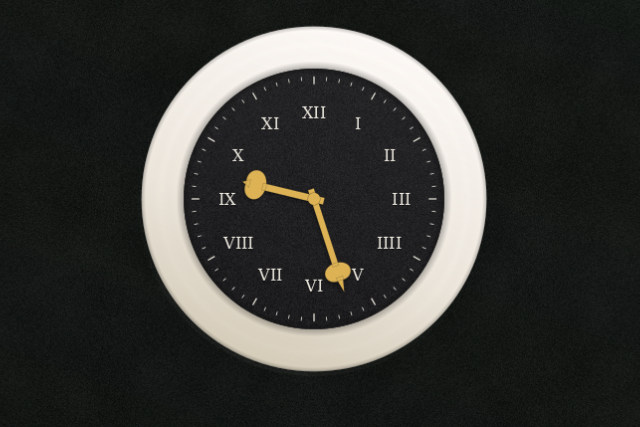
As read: 9h27
